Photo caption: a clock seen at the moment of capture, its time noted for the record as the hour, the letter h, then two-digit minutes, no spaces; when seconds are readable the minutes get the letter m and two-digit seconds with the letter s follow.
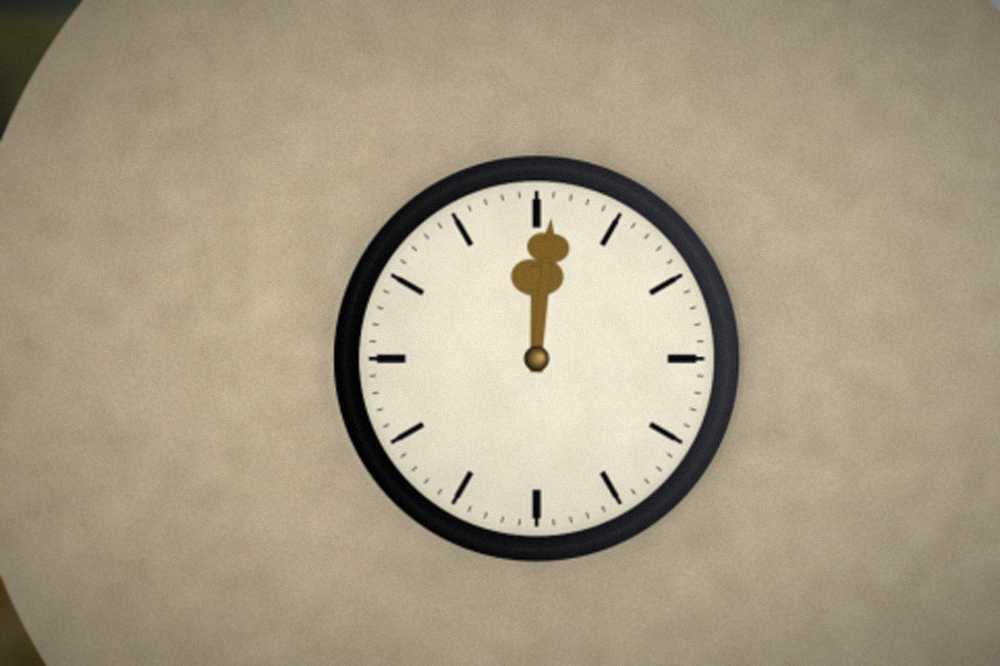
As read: 12h01
